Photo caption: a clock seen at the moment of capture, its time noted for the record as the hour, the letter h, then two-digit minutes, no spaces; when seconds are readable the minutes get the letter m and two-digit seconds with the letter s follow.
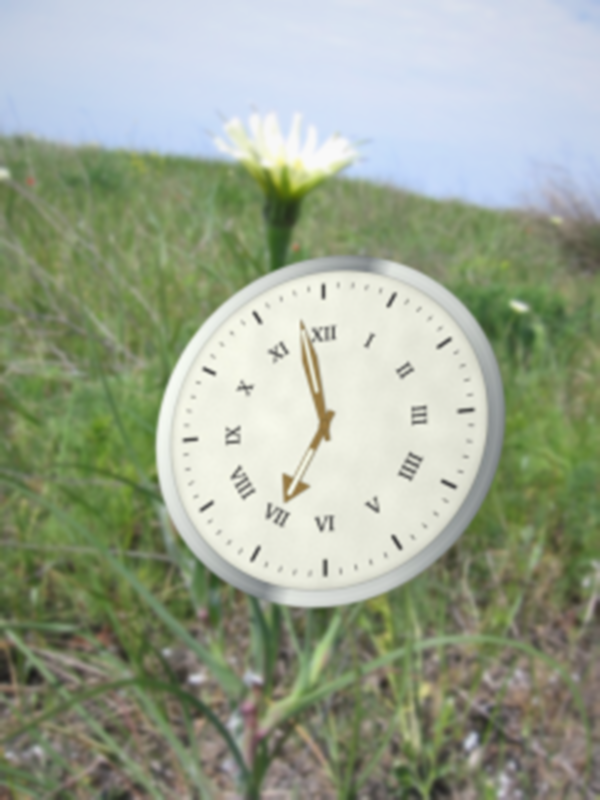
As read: 6h58
